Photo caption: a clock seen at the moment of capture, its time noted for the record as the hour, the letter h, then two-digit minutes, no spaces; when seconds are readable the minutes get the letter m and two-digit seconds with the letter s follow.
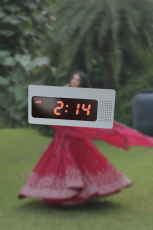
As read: 2h14
